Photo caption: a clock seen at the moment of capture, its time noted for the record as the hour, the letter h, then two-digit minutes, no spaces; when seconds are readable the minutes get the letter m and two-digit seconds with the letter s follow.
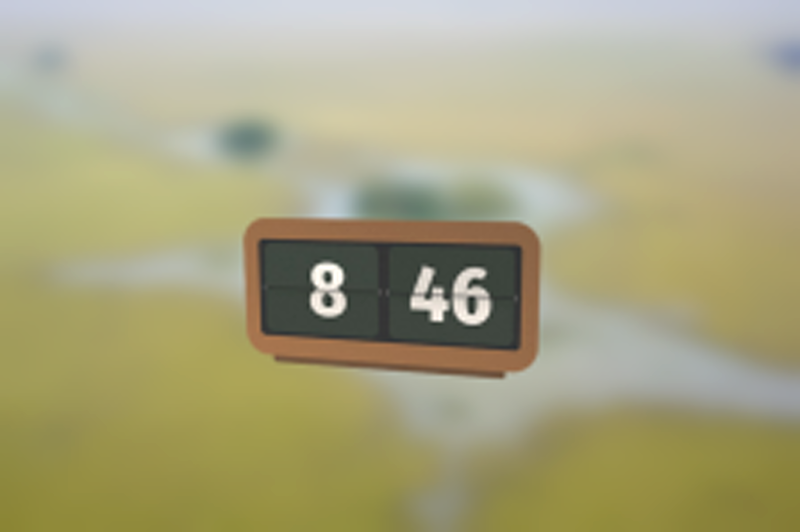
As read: 8h46
